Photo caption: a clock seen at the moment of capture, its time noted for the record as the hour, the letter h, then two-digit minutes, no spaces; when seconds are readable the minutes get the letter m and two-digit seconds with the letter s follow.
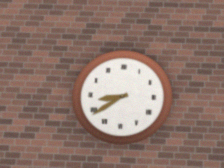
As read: 8h39
